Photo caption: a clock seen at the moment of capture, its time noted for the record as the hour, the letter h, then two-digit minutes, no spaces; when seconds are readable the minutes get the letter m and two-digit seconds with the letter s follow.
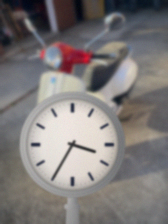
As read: 3h35
